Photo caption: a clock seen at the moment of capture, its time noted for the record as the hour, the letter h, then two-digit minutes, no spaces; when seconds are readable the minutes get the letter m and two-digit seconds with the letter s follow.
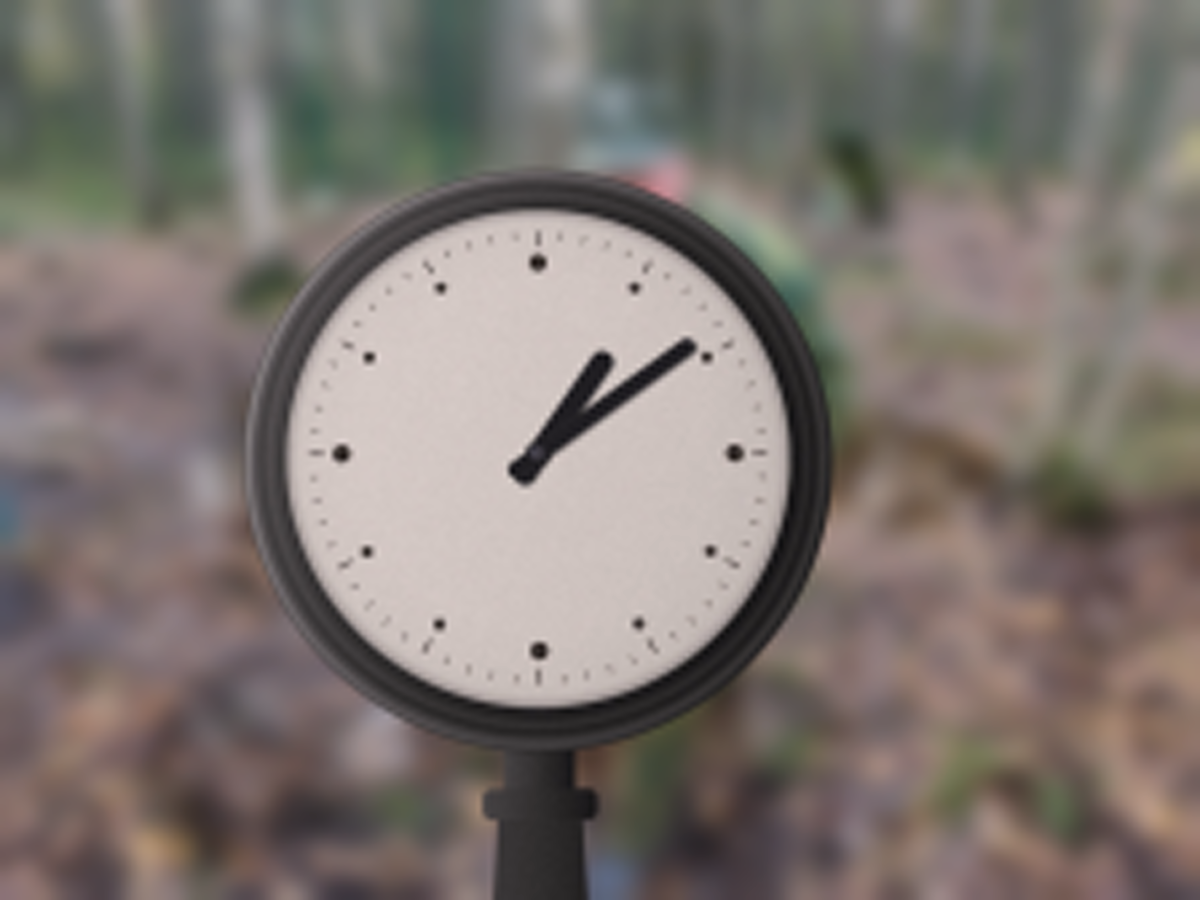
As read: 1h09
